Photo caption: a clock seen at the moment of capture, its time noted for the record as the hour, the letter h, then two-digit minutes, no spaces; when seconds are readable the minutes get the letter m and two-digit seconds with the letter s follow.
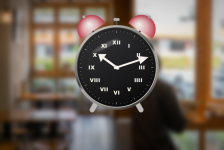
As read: 10h12
